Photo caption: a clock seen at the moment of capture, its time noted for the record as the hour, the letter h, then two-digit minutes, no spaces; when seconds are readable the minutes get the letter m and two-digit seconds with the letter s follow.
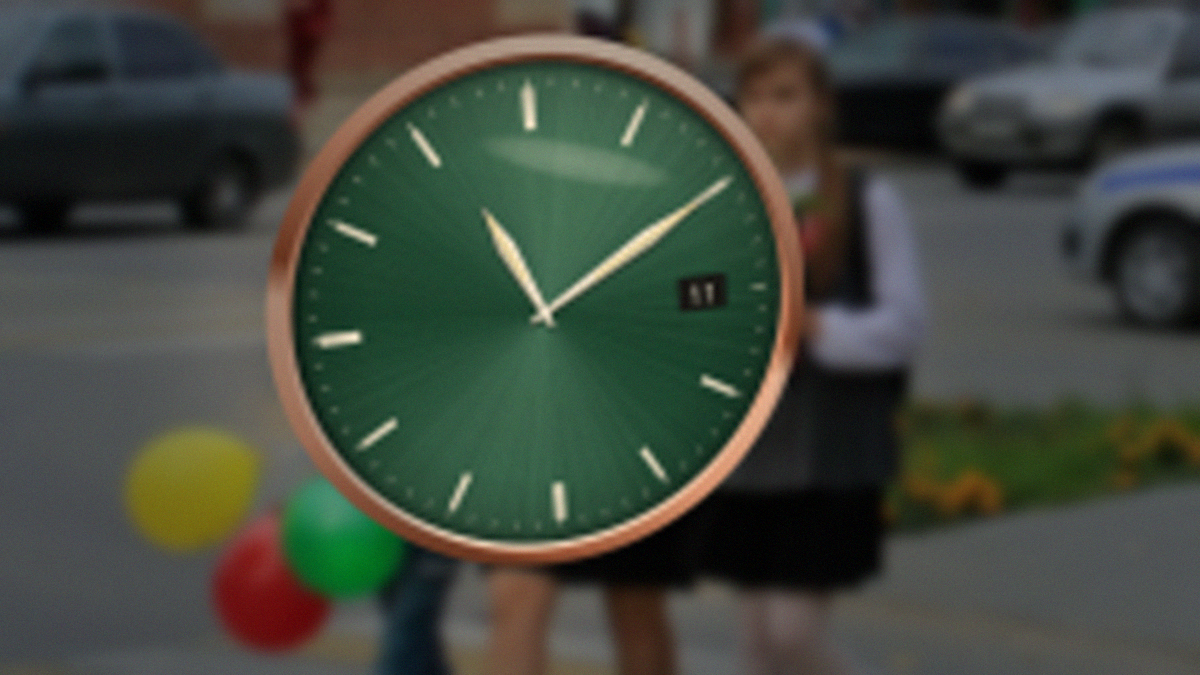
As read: 11h10
